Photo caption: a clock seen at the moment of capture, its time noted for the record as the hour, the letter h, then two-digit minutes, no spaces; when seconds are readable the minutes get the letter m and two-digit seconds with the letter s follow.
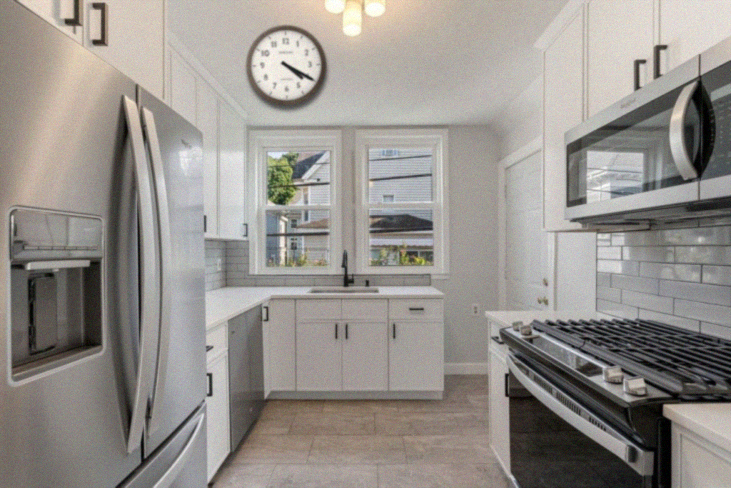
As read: 4h20
